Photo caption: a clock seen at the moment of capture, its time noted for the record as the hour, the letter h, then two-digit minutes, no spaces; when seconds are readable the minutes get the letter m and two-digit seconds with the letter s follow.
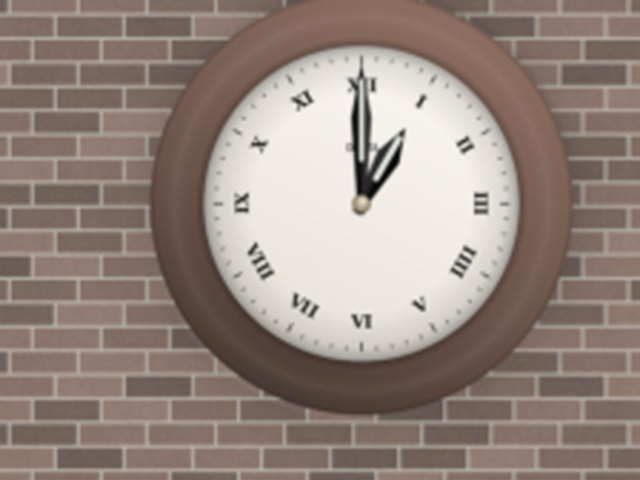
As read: 1h00
